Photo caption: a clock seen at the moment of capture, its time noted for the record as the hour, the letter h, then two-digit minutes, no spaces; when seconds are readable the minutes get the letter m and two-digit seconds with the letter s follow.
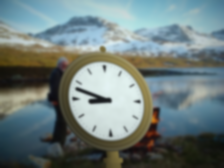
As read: 8h48
